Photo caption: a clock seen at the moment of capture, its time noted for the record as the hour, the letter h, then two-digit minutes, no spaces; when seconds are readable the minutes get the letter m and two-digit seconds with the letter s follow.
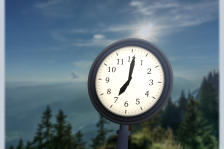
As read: 7h01
